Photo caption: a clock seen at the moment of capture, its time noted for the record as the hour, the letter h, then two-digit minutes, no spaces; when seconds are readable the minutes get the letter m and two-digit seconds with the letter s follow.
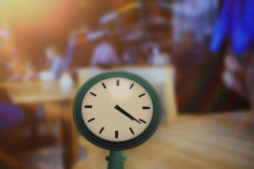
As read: 4h21
